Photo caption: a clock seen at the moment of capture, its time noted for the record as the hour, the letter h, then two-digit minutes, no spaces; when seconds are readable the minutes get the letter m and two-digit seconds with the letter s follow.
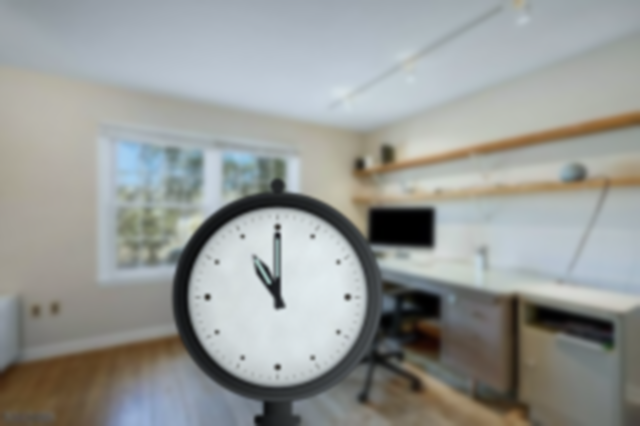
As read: 11h00
